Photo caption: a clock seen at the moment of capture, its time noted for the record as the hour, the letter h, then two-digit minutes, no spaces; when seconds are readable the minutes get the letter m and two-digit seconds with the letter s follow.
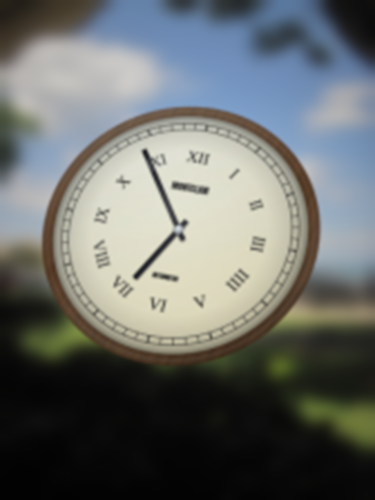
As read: 6h54
